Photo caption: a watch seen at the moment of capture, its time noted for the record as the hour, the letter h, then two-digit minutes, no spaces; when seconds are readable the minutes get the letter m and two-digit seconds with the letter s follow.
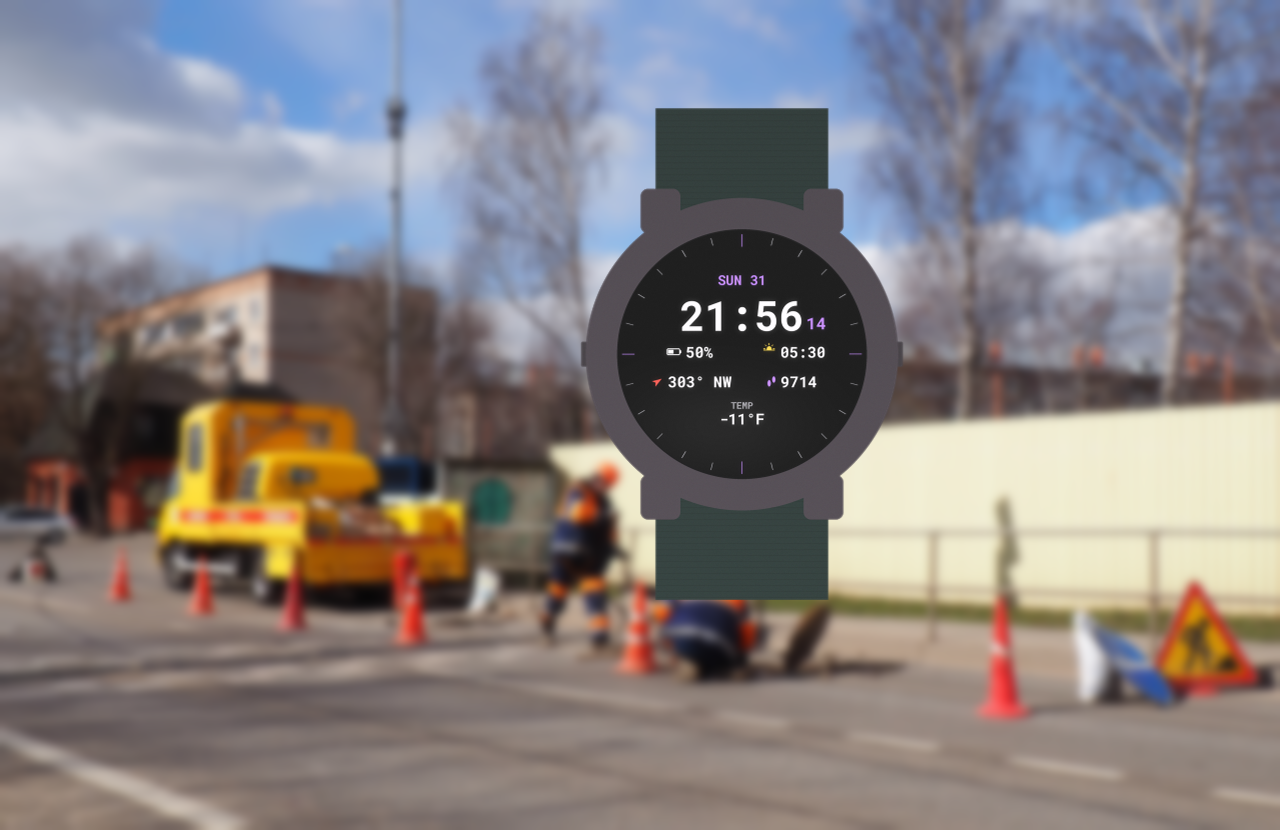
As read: 21h56m14s
